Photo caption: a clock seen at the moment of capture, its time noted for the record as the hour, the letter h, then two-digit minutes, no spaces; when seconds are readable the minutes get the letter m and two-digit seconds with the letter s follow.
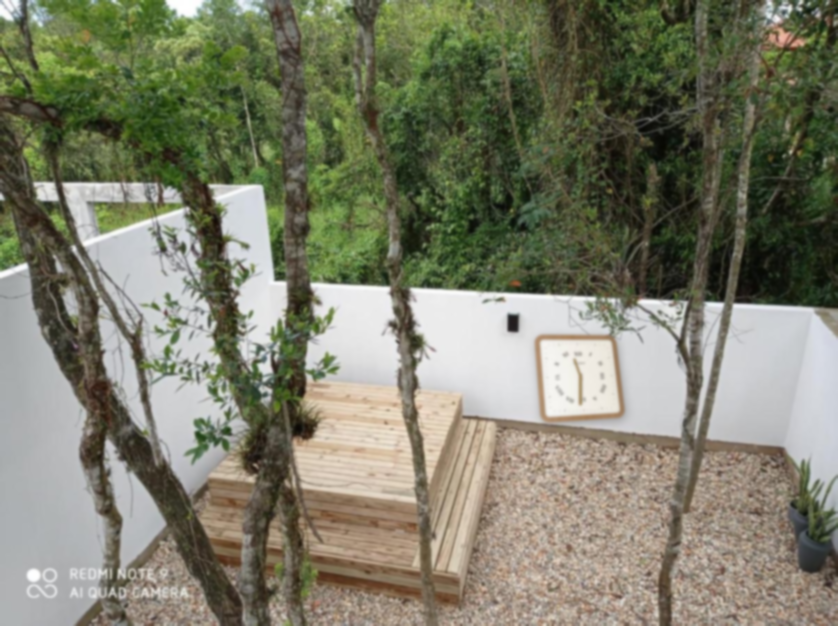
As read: 11h31
